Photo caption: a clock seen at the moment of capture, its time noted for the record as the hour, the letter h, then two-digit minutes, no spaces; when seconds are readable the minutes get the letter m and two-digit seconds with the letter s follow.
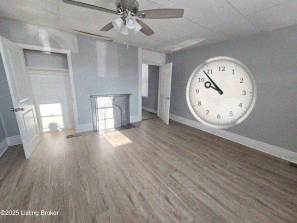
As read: 9h53
